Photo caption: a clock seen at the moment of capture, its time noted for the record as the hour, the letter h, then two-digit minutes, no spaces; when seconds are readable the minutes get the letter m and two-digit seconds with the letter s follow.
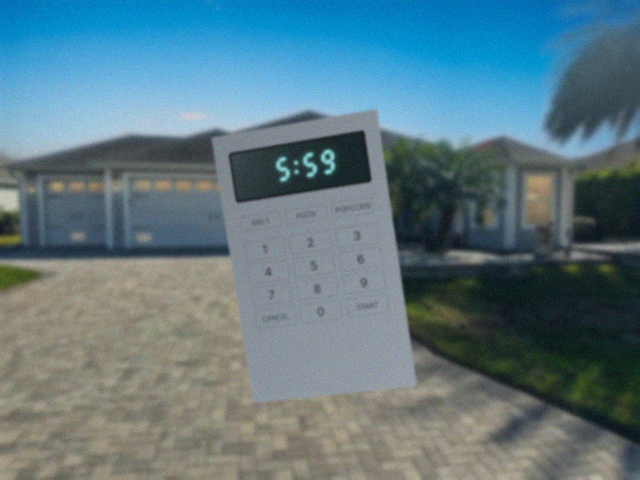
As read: 5h59
